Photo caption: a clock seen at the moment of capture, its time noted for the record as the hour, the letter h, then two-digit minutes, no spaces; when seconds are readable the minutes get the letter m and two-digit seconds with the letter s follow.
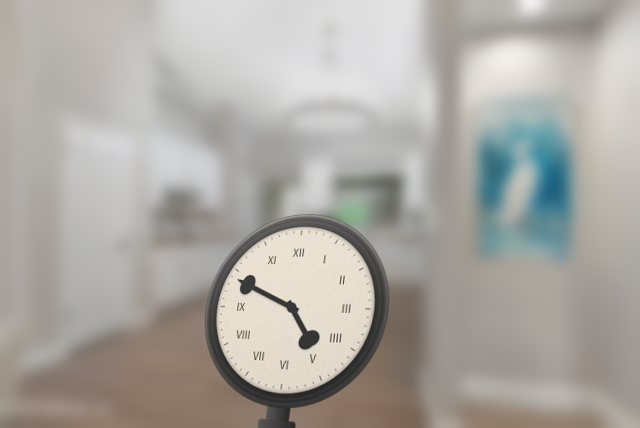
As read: 4h49
